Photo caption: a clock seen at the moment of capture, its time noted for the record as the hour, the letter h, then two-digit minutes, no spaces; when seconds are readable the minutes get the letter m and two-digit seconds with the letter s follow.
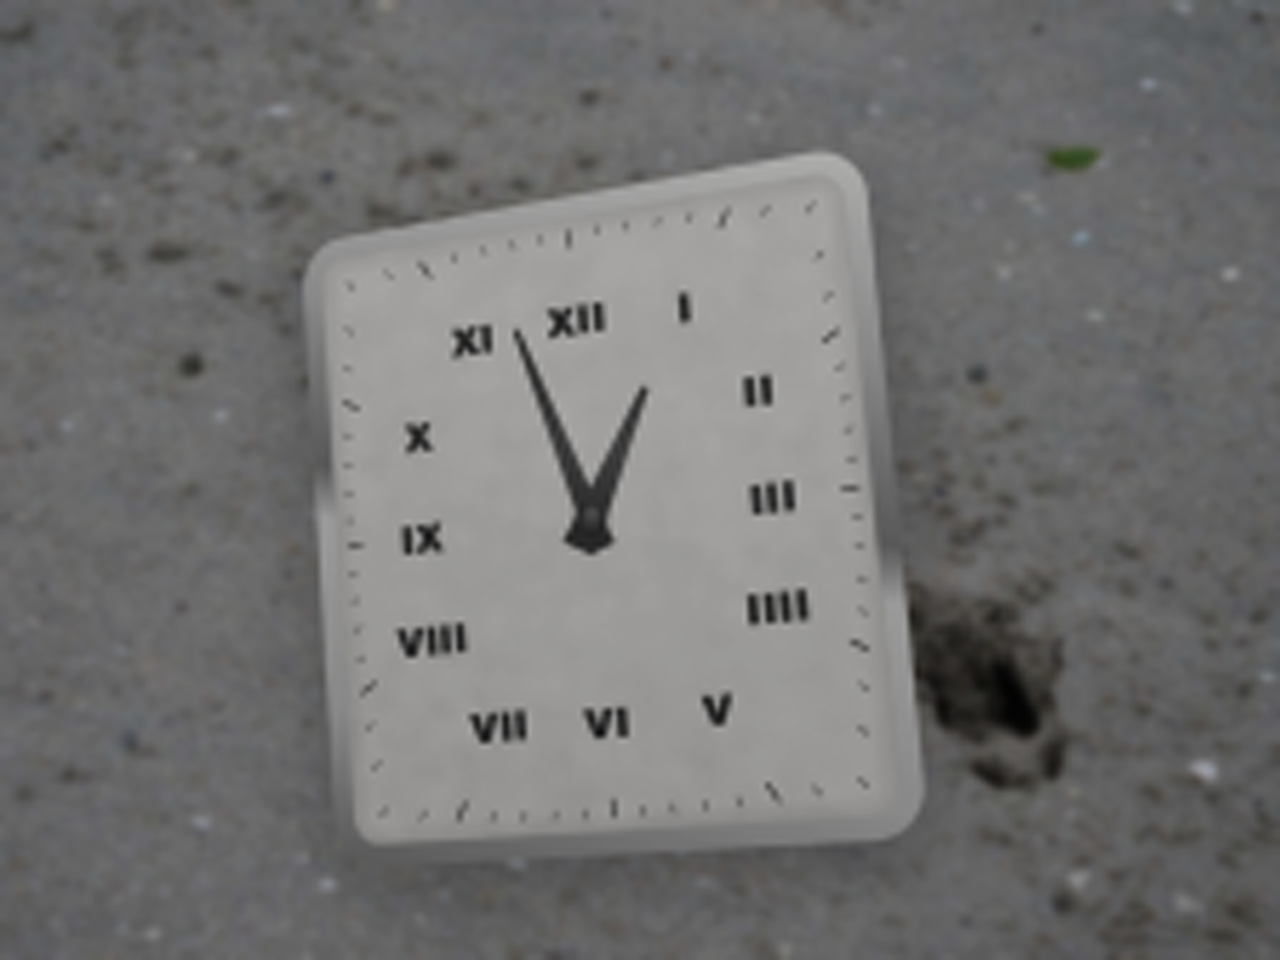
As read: 12h57
